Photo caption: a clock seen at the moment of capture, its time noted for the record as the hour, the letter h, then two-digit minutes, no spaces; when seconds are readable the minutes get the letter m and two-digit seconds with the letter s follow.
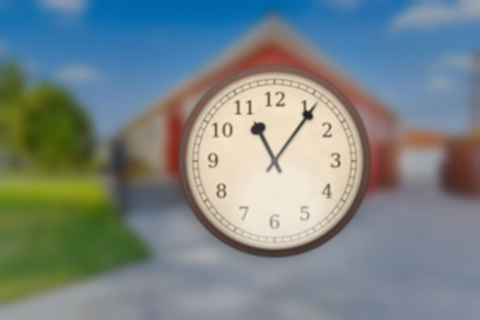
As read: 11h06
